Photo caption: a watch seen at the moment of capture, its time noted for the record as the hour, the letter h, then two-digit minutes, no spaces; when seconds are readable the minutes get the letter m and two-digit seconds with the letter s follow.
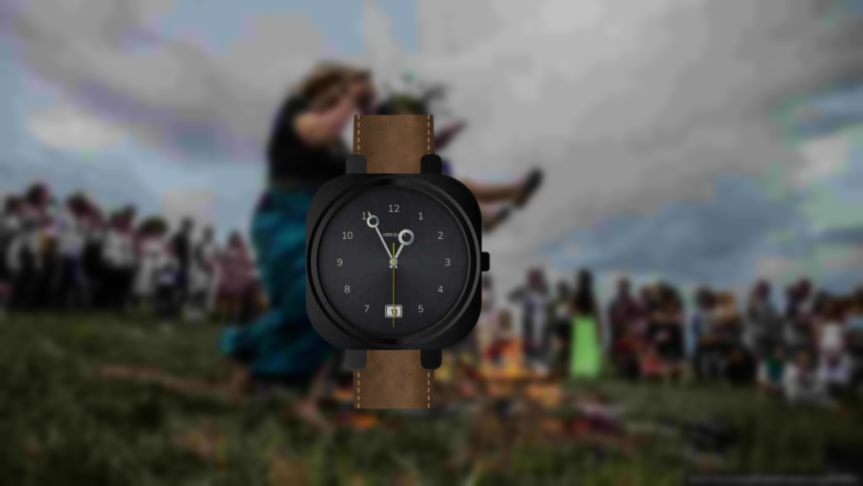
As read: 12h55m30s
